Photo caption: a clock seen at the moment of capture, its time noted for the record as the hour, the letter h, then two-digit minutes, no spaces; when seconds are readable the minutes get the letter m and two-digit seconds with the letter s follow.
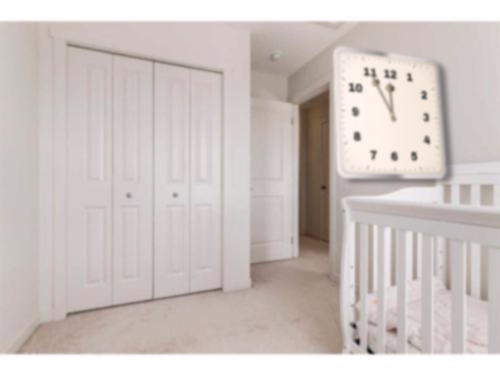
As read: 11h55
